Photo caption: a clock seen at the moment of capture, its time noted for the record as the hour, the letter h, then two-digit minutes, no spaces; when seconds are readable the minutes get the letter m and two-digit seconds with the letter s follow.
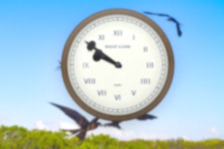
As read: 9h51
